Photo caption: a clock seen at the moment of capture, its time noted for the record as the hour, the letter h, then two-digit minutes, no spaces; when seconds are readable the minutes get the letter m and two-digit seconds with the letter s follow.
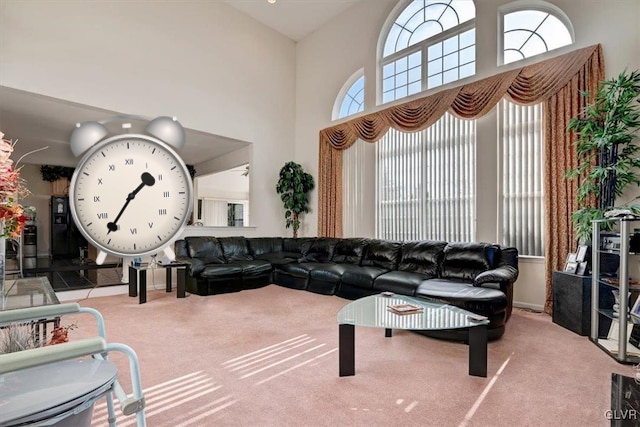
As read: 1h36
